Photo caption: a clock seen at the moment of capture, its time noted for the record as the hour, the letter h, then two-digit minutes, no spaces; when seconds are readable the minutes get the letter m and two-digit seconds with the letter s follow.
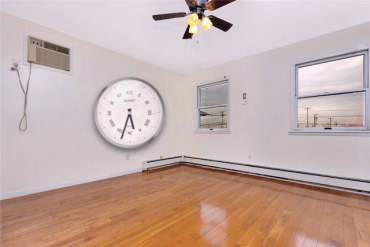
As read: 5h33
